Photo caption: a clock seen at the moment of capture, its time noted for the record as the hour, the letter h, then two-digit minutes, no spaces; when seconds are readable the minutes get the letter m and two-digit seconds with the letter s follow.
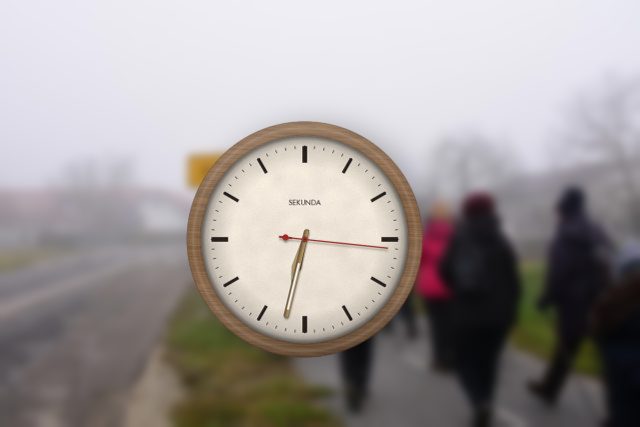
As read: 6h32m16s
